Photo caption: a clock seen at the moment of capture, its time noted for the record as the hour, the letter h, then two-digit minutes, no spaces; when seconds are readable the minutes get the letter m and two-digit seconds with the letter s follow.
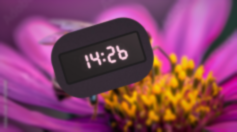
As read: 14h26
